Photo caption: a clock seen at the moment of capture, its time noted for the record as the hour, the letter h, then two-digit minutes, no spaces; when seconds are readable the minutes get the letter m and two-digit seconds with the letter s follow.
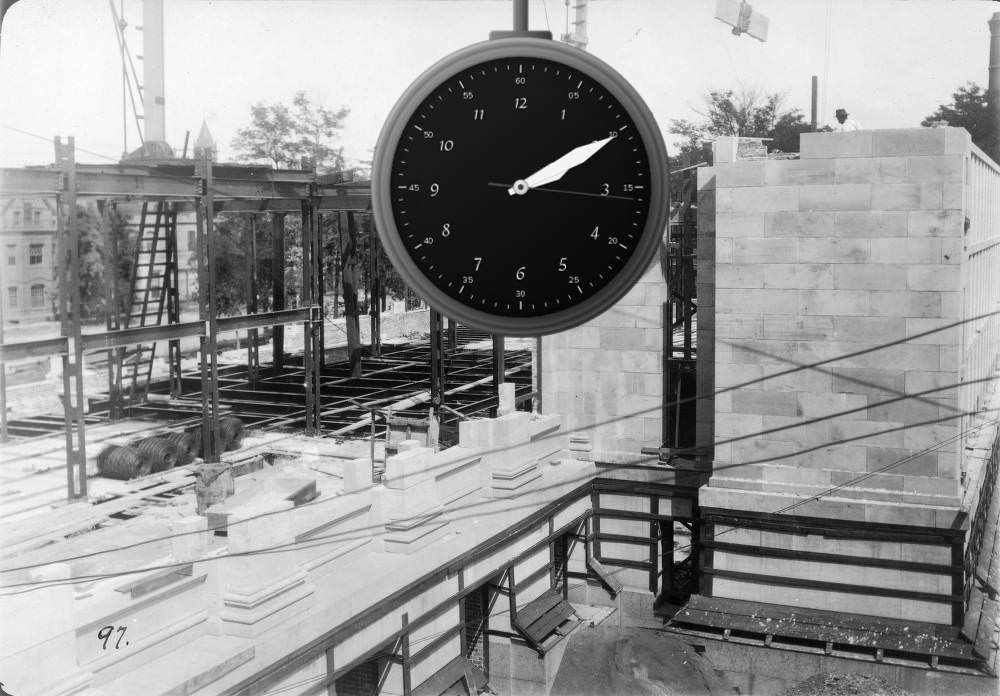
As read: 2h10m16s
